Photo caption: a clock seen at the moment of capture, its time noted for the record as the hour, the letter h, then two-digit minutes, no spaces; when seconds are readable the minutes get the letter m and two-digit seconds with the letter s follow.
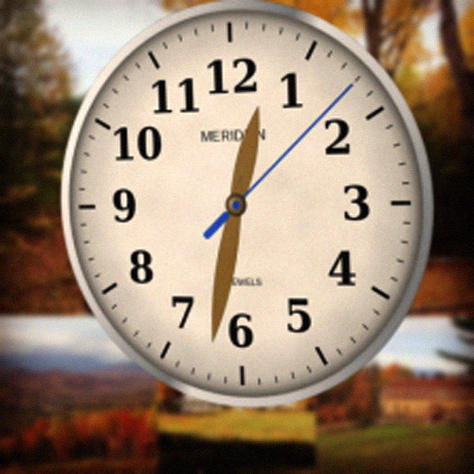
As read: 12h32m08s
